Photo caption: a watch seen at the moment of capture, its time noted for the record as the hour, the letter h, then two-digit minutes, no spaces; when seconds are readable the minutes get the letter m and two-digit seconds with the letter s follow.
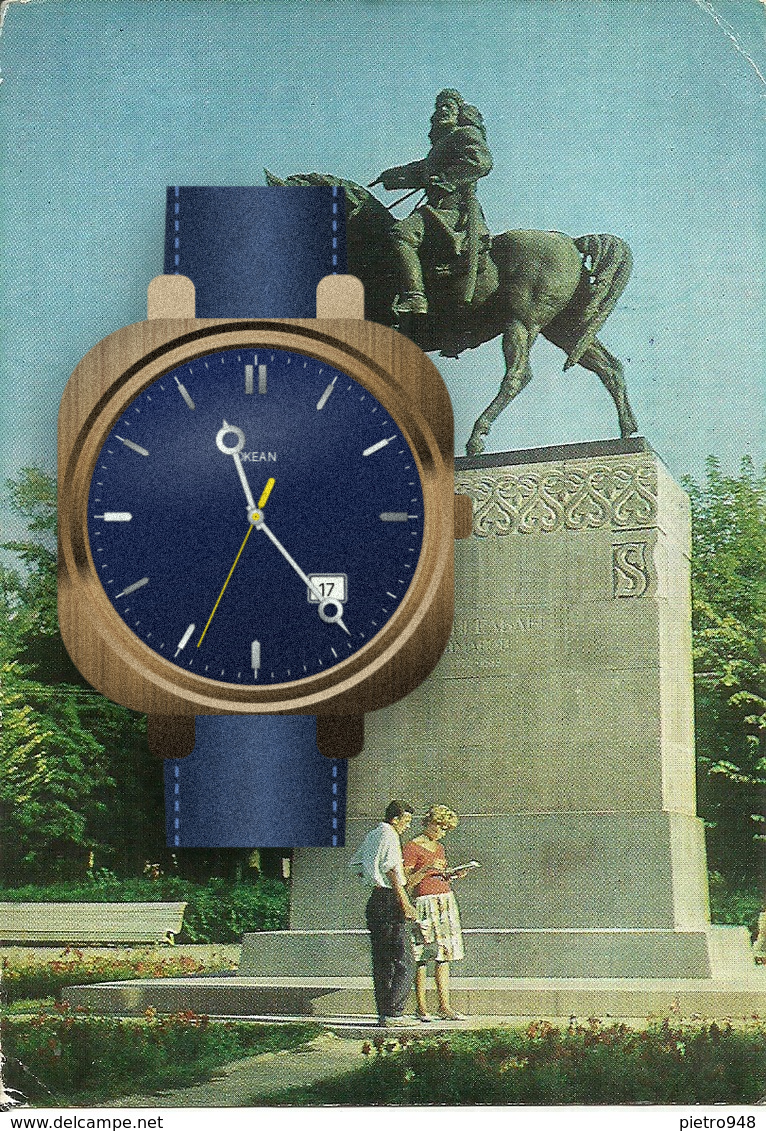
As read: 11h23m34s
